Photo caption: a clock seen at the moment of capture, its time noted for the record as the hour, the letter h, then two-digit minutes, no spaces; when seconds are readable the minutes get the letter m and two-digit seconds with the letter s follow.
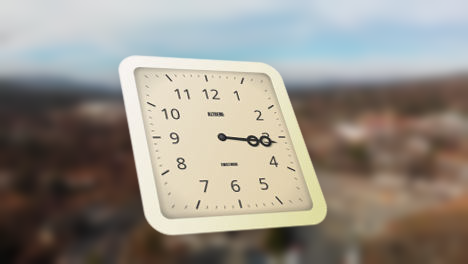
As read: 3h16
